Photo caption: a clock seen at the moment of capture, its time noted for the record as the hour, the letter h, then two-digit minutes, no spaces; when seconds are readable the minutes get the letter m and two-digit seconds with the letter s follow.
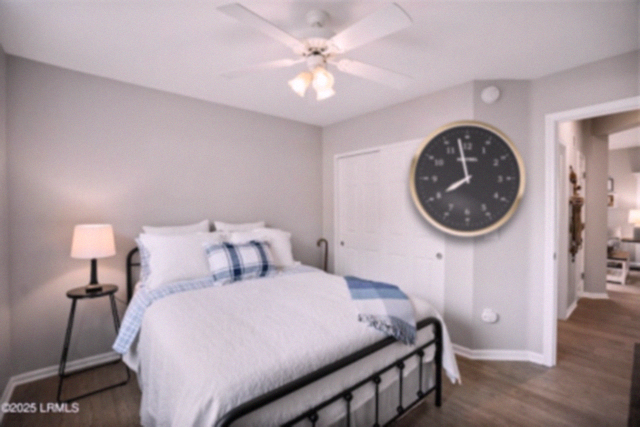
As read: 7h58
